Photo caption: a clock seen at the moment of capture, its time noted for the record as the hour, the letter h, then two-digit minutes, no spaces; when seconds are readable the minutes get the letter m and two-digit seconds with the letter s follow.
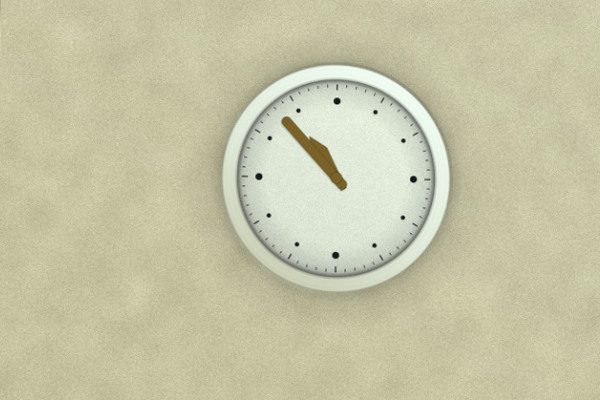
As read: 10h53
